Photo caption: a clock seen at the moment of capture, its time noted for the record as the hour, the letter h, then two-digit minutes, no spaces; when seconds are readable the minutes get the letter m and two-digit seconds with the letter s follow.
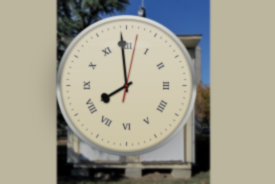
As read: 7h59m02s
